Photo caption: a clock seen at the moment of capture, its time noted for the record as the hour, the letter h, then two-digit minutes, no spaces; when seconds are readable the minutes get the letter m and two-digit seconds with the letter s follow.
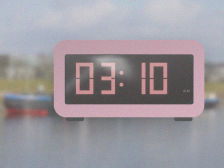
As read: 3h10
